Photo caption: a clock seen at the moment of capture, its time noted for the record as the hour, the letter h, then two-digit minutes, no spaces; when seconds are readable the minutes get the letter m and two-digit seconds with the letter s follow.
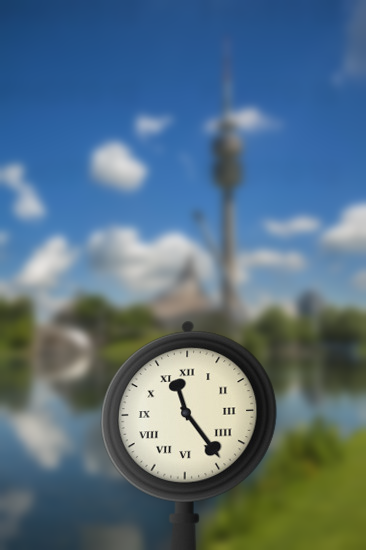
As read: 11h24
